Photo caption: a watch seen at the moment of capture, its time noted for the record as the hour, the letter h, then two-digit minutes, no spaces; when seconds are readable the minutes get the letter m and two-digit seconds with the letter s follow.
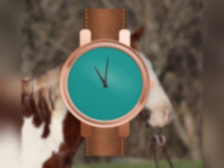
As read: 11h01
